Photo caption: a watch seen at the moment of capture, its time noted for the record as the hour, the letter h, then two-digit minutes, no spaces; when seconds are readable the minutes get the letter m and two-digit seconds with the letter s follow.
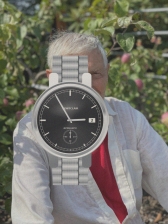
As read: 2h55
